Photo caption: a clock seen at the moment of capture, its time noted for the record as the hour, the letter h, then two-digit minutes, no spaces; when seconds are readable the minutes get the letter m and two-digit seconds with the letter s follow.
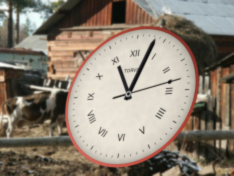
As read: 11h03m13s
